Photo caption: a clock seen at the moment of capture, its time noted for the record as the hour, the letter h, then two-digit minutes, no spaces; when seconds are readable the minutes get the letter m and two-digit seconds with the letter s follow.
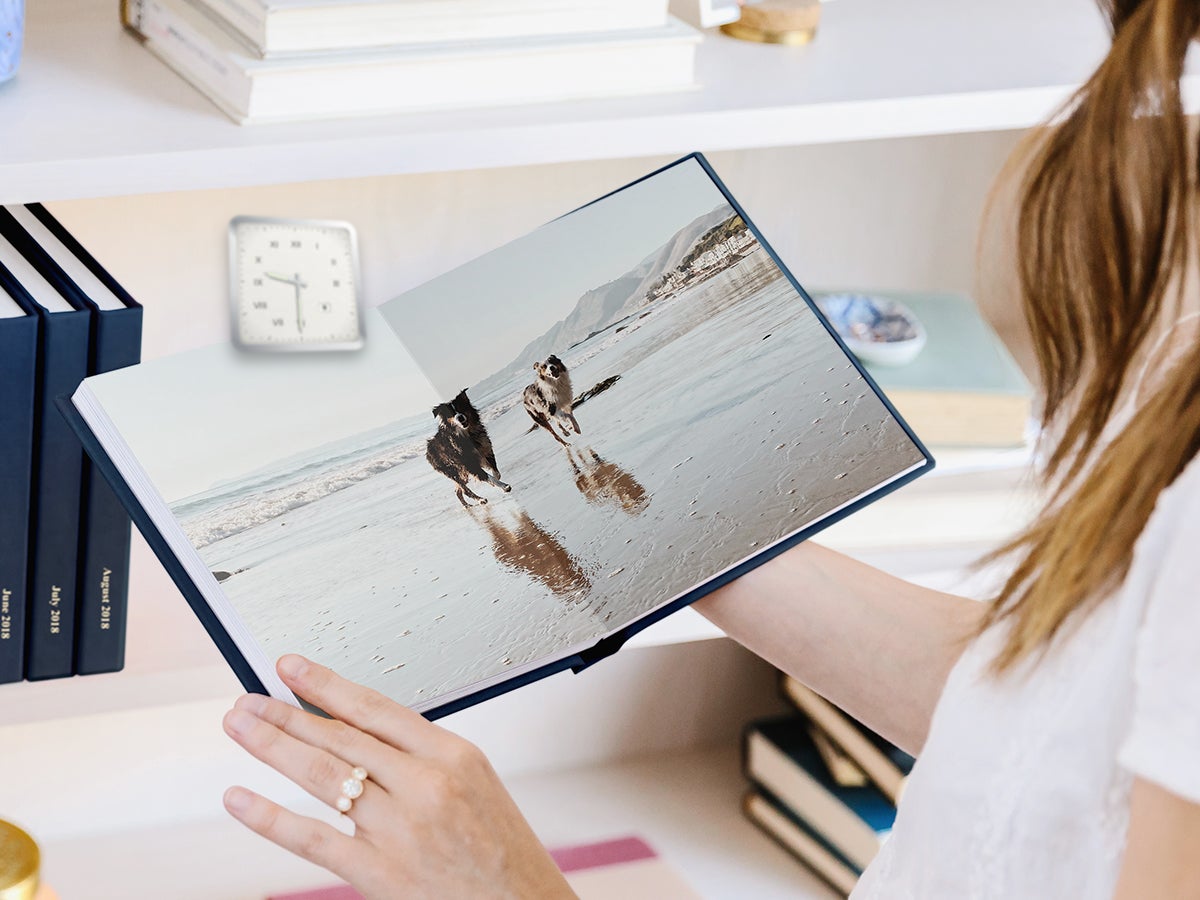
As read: 9h30
